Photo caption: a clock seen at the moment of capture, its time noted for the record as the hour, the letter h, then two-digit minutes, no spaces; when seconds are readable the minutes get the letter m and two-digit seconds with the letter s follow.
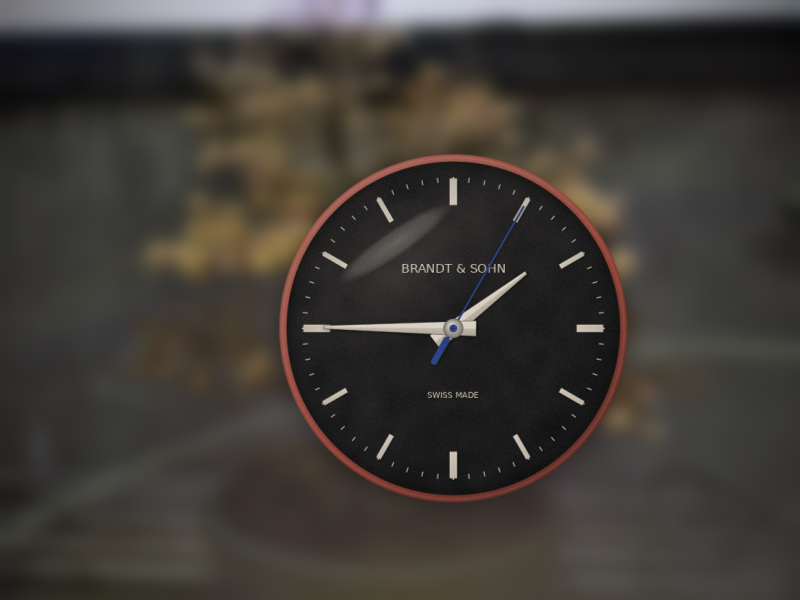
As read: 1h45m05s
